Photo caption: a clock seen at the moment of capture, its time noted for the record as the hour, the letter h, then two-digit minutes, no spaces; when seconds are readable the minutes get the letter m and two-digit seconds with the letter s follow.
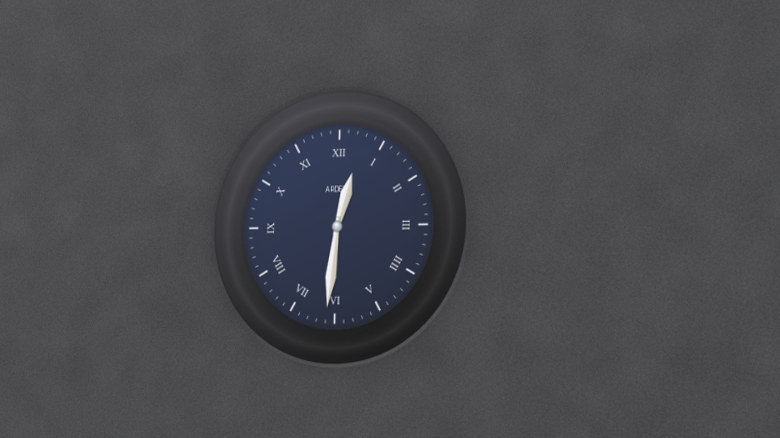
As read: 12h31
